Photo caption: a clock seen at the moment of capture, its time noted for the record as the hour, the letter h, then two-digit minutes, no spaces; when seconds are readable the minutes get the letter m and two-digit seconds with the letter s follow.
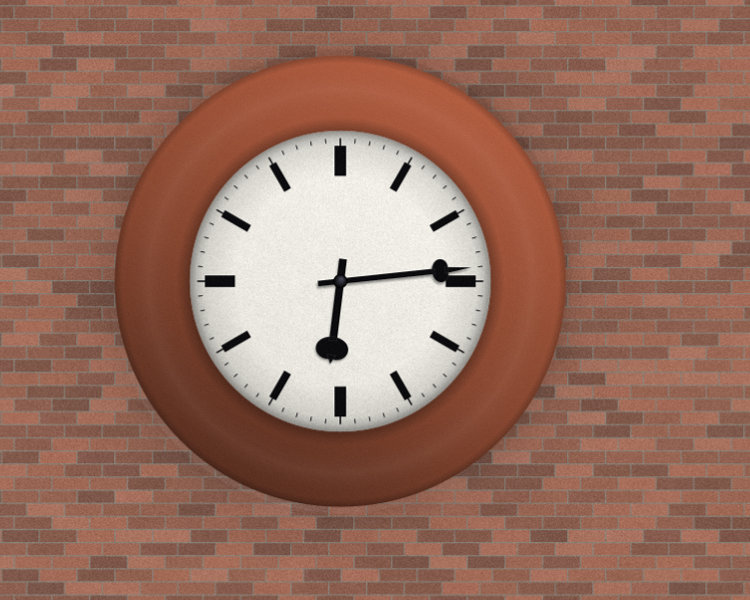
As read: 6h14
